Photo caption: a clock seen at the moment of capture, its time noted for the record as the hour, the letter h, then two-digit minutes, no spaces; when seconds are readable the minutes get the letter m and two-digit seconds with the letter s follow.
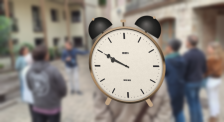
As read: 9h50
